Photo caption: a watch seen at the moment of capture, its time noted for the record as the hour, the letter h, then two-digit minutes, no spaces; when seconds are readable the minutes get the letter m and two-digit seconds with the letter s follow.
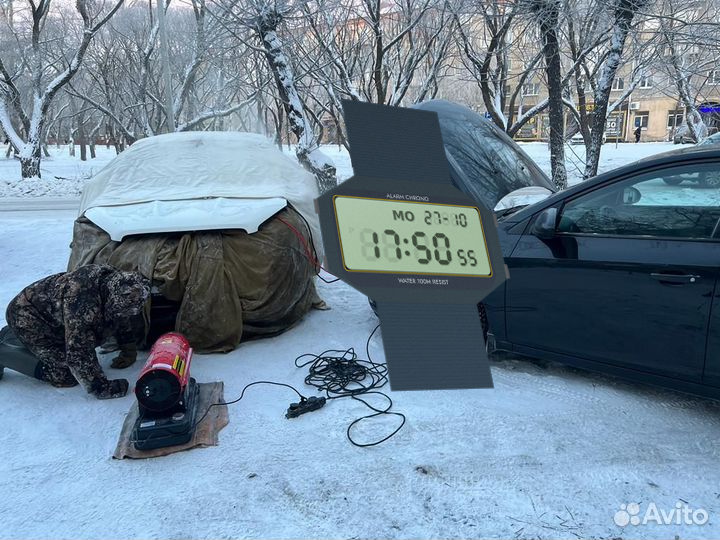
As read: 17h50m55s
